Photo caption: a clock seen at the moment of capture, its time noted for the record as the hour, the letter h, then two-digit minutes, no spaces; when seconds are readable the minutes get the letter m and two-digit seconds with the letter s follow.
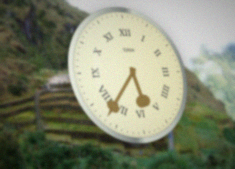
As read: 5h37
